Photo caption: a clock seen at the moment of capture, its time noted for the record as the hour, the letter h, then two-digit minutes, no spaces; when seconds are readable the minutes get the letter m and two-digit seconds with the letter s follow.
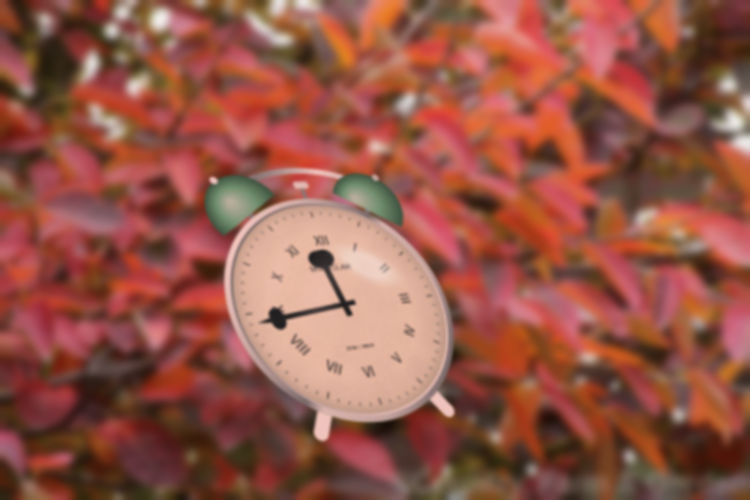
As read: 11h44
